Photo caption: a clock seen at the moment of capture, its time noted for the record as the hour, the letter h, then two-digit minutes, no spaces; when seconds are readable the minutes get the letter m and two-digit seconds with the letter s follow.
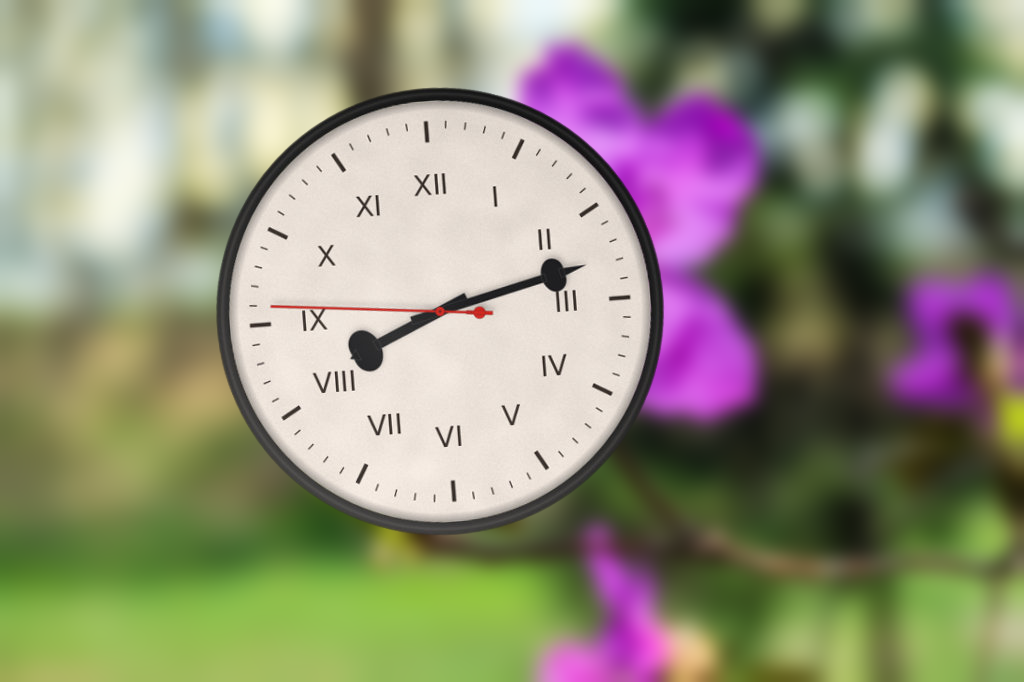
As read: 8h12m46s
